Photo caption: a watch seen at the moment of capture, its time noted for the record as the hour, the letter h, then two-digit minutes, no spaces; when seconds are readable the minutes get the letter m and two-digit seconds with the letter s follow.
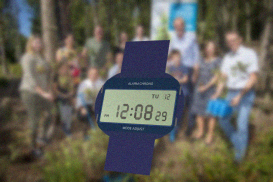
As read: 12h08m29s
